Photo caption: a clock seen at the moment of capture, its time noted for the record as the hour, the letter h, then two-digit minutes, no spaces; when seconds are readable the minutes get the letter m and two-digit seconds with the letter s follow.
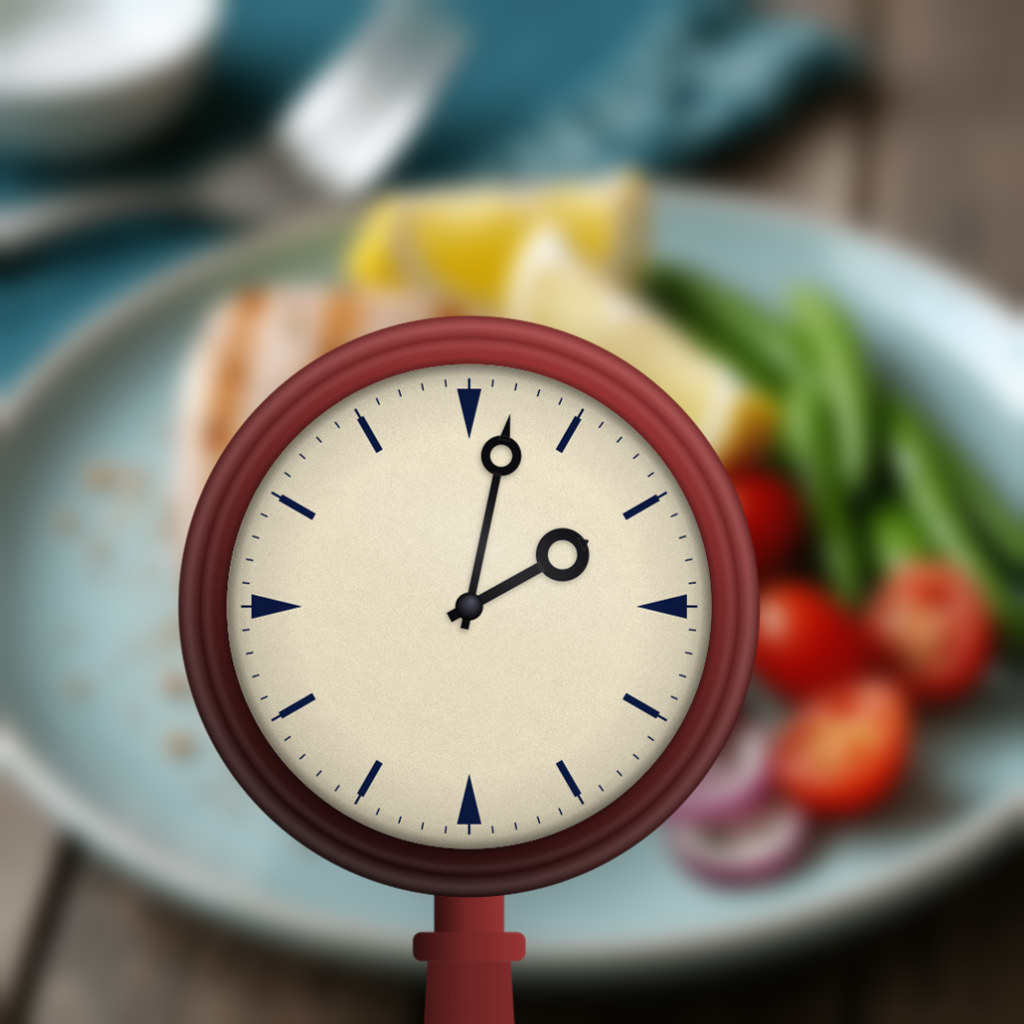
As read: 2h02
